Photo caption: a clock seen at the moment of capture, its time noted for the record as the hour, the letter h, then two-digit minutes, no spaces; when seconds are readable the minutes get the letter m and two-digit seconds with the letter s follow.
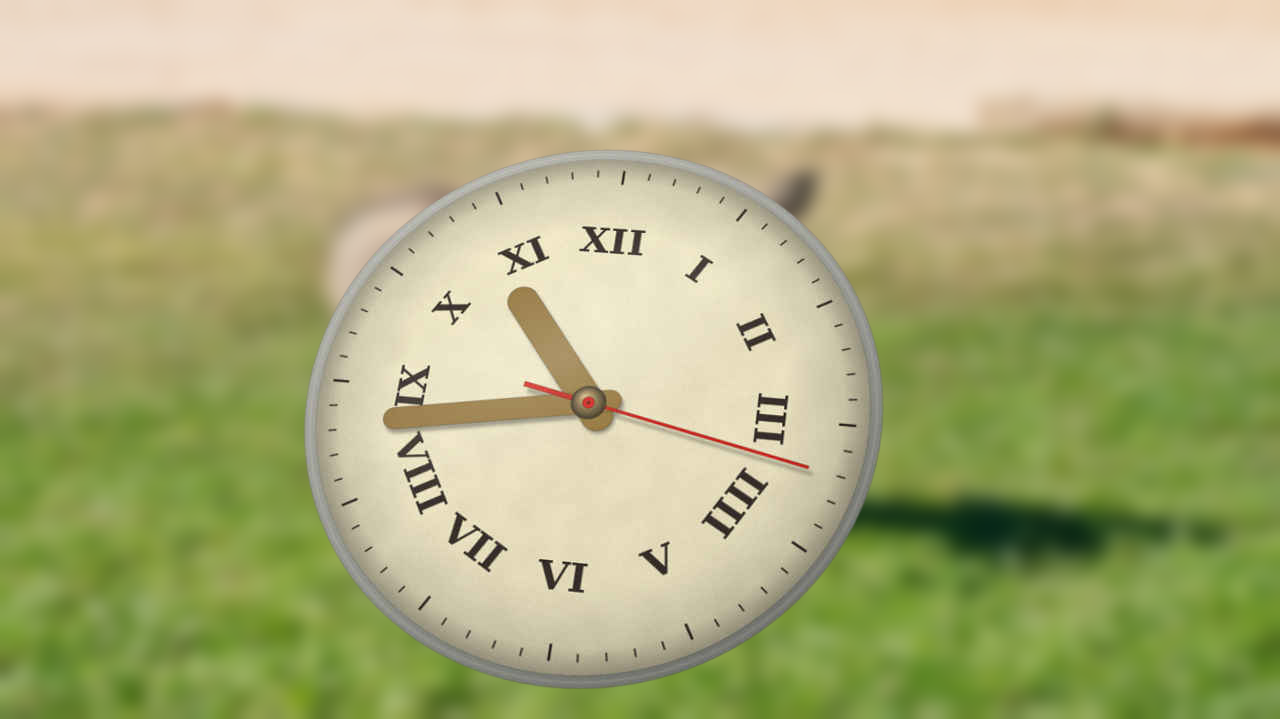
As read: 10h43m17s
